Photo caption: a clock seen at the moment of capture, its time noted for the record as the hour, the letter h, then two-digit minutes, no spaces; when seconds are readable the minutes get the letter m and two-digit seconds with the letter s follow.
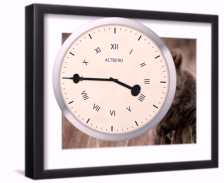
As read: 3h45
